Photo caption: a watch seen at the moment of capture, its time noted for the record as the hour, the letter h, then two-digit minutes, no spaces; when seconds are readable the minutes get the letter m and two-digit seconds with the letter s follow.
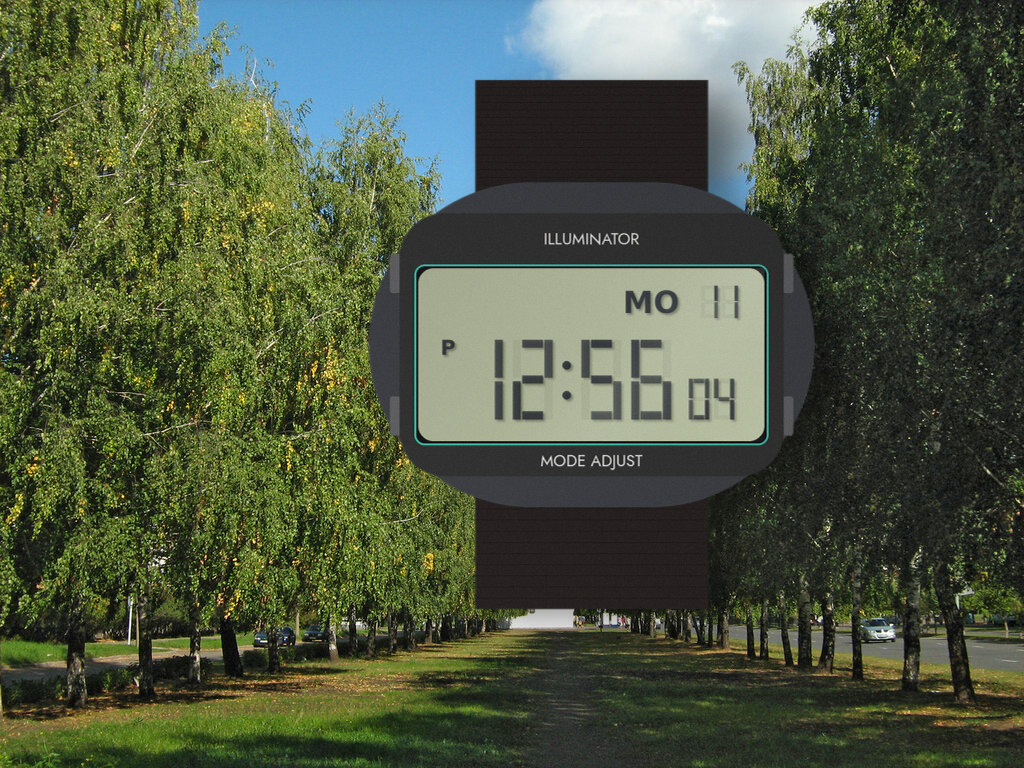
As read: 12h56m04s
